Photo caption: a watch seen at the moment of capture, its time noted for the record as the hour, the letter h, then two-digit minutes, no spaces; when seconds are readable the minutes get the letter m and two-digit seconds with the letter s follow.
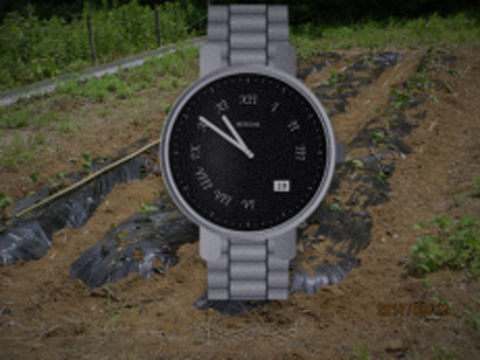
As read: 10h51
